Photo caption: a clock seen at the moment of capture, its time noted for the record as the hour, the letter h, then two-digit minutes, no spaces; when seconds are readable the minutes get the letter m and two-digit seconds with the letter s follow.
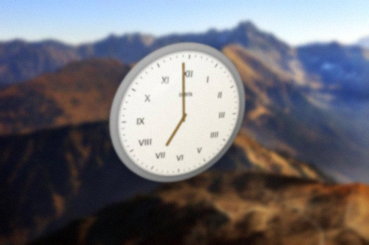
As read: 6h59
